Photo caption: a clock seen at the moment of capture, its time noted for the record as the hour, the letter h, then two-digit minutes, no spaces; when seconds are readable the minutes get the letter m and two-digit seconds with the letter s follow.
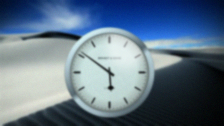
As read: 5h51
